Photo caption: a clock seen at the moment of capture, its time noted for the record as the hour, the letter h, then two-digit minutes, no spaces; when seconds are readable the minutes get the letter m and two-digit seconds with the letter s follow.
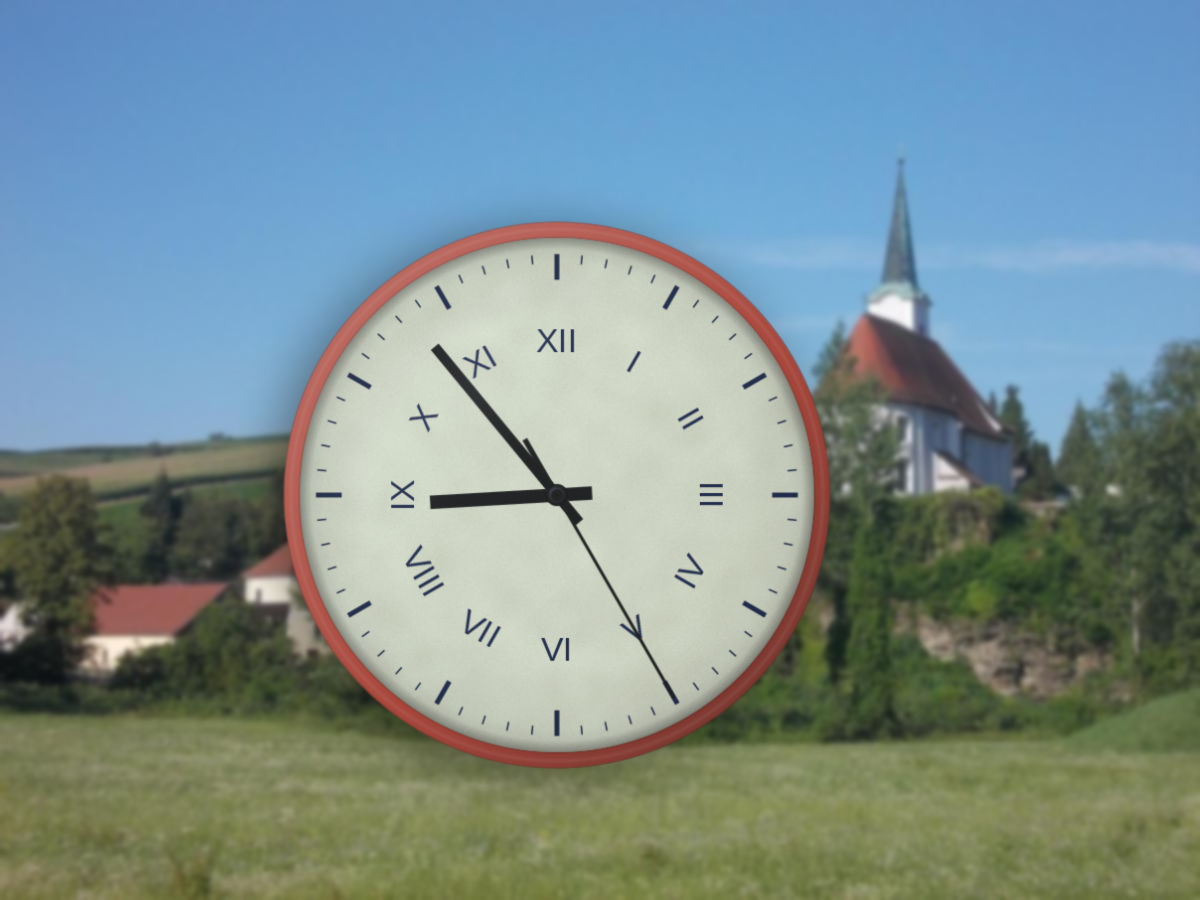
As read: 8h53m25s
